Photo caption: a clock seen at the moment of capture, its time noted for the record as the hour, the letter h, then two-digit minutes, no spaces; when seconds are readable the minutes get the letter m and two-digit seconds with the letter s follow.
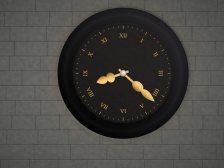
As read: 8h22
